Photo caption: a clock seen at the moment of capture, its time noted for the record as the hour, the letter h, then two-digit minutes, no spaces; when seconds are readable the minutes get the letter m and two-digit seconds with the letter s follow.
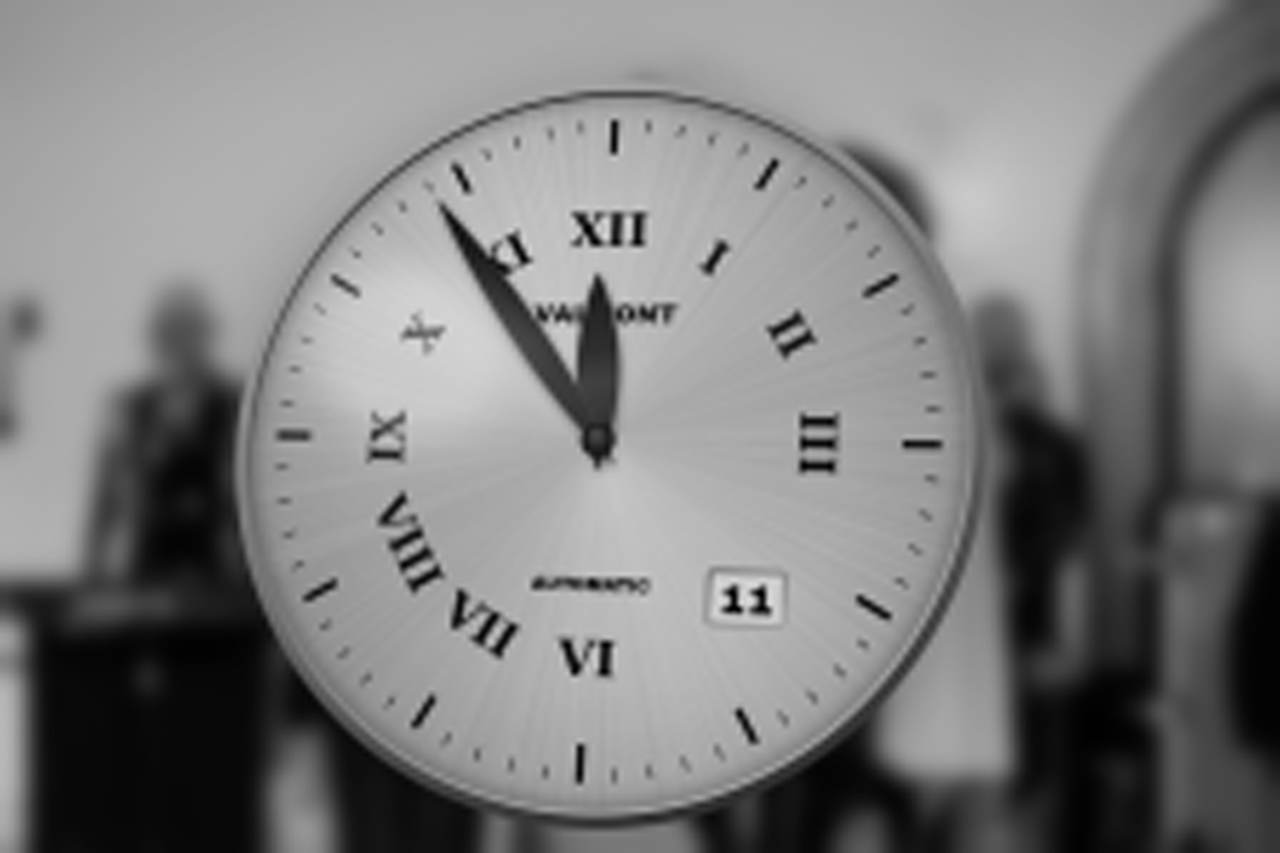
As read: 11h54
